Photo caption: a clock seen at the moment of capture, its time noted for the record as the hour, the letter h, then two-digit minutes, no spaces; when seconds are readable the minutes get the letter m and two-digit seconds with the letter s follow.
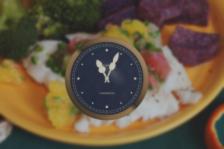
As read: 11h04
